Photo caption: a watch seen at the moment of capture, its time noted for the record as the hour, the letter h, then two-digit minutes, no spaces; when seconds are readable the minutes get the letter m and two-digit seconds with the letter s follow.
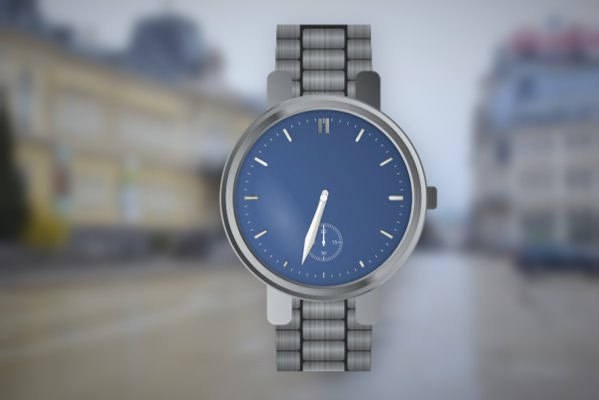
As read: 6h33
